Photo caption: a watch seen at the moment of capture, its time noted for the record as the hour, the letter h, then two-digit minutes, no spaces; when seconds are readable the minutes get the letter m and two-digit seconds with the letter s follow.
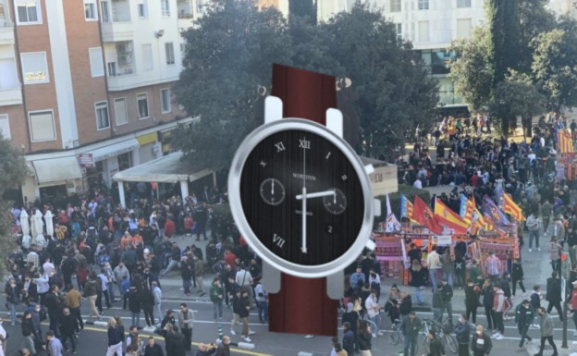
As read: 2h30
